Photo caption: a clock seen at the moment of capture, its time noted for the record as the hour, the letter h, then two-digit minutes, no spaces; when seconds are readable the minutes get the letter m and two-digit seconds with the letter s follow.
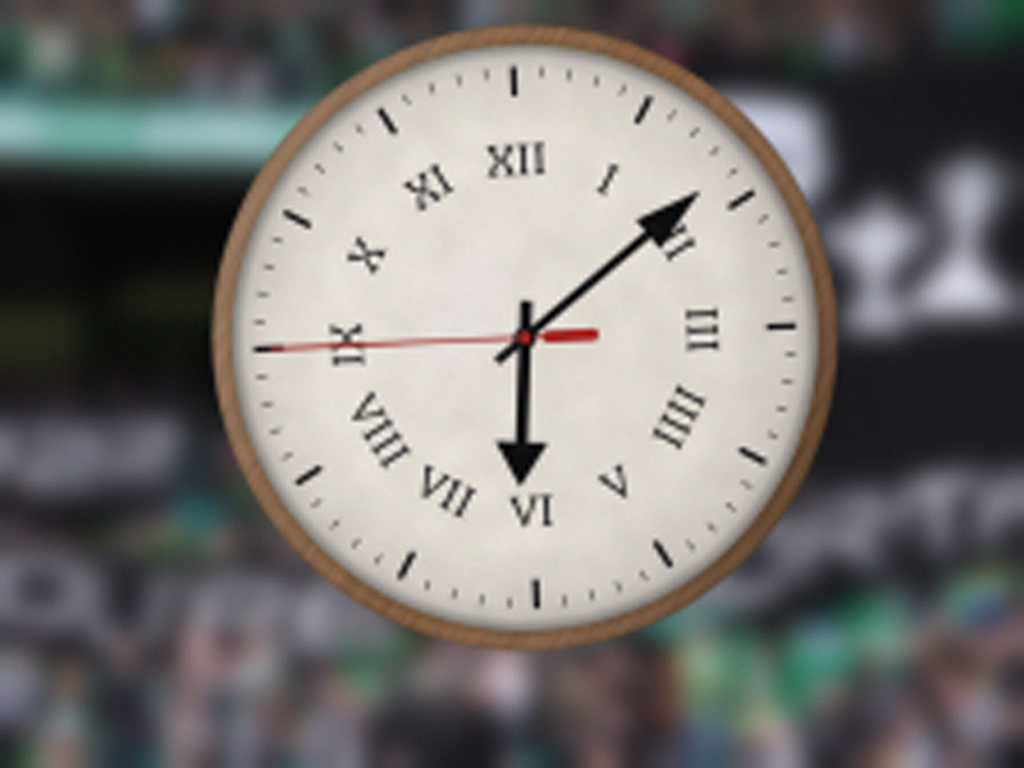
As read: 6h08m45s
